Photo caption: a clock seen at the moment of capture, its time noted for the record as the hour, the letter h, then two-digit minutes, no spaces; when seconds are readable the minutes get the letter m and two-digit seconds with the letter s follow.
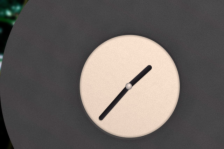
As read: 1h37
